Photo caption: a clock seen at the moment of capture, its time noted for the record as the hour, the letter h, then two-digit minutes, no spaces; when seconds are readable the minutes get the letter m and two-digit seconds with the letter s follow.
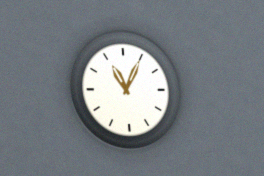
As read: 11h05
